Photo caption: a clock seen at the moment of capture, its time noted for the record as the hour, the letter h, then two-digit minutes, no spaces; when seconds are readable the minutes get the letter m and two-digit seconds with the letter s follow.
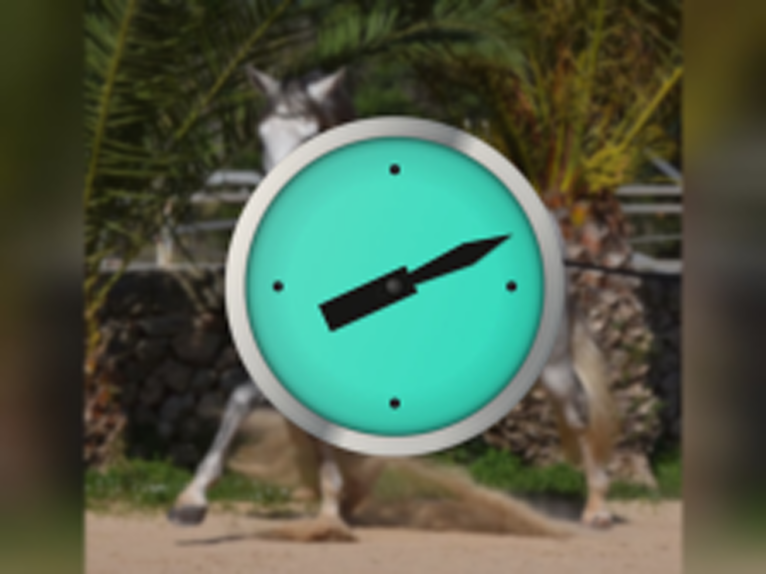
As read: 8h11
